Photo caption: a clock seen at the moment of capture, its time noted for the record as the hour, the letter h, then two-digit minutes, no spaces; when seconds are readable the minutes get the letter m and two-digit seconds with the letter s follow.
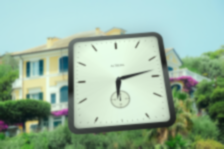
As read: 6h13
